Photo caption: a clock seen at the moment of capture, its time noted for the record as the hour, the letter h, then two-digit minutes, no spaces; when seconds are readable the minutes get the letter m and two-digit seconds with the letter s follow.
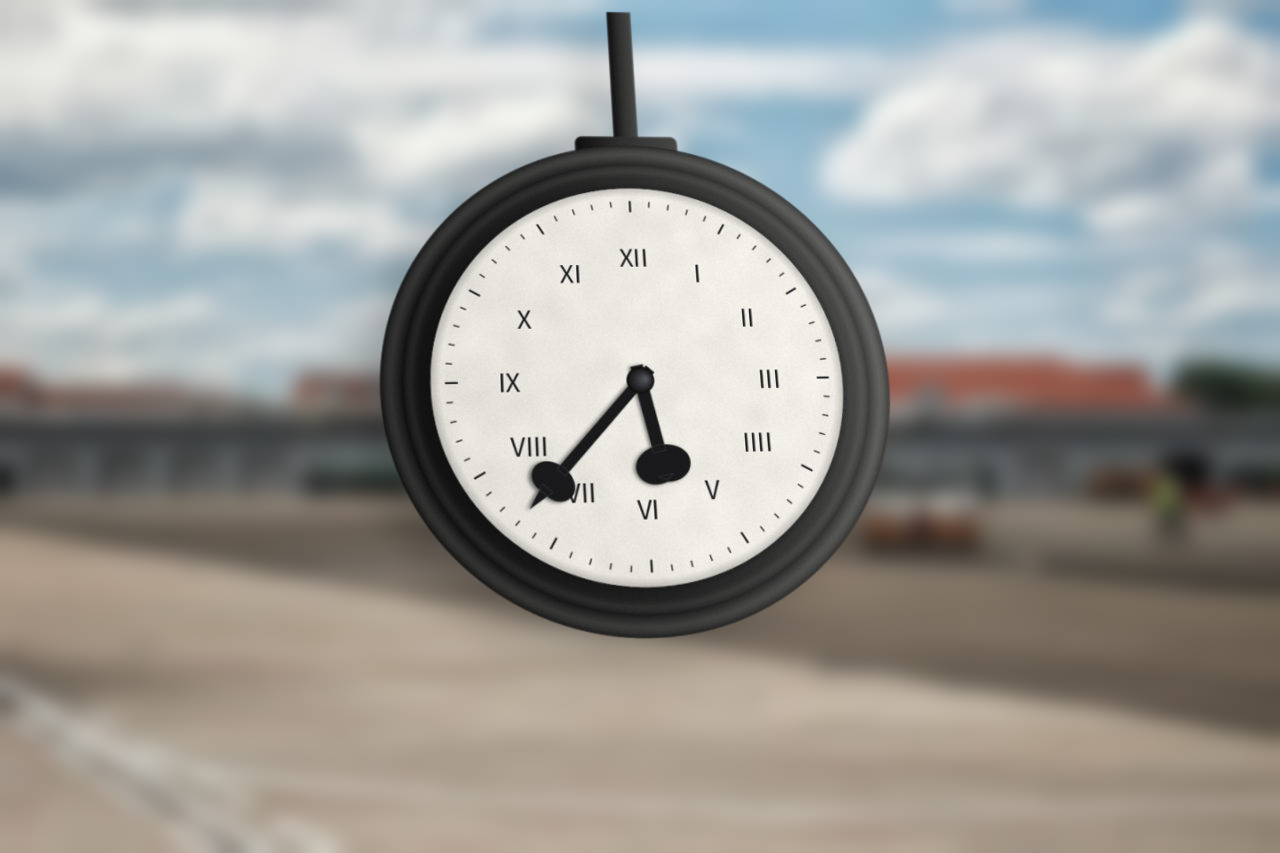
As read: 5h37
